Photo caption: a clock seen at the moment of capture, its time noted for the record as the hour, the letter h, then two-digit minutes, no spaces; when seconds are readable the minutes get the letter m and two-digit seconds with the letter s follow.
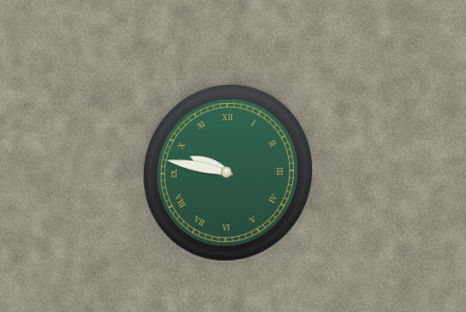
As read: 9h47
